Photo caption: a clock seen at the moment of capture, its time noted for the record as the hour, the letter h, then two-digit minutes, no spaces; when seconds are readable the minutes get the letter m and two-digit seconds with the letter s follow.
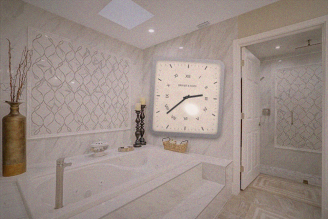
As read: 2h38
